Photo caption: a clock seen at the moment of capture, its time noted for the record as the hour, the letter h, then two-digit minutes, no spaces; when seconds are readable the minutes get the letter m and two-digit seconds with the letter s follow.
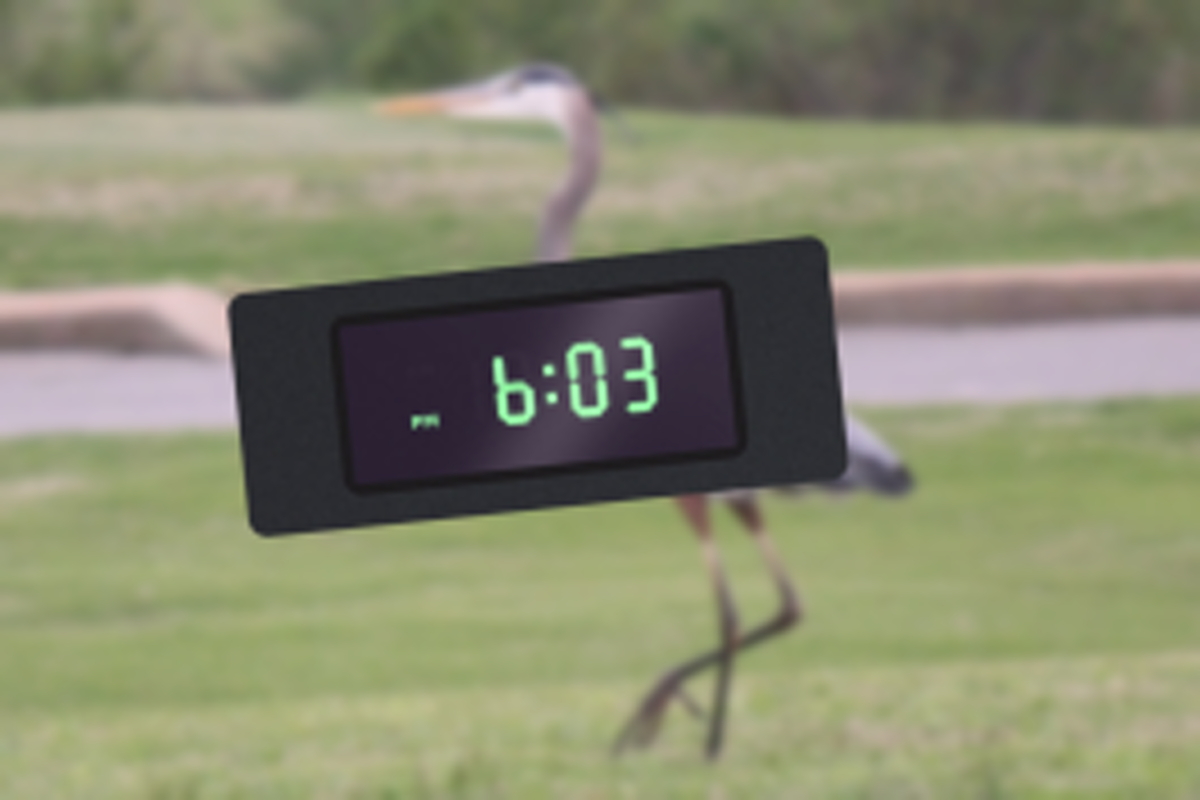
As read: 6h03
